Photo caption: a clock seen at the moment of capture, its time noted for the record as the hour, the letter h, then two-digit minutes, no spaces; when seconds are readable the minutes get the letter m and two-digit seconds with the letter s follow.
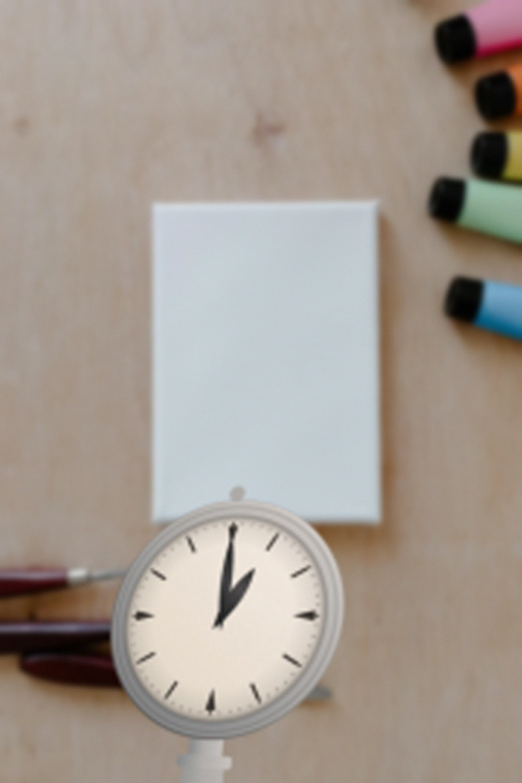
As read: 1h00
